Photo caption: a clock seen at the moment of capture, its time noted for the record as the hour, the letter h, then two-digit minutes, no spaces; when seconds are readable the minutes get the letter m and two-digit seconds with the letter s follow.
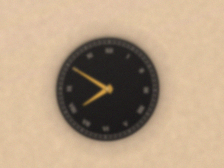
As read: 7h50
